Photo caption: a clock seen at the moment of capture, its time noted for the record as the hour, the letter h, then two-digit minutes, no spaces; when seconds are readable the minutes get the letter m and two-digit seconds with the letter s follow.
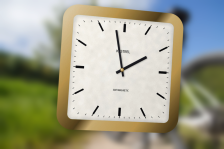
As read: 1h58
